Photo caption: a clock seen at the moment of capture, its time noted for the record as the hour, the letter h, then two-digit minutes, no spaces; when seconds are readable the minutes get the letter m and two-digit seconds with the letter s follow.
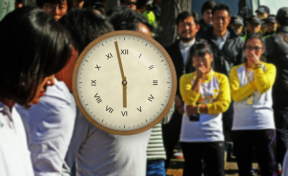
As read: 5h58
